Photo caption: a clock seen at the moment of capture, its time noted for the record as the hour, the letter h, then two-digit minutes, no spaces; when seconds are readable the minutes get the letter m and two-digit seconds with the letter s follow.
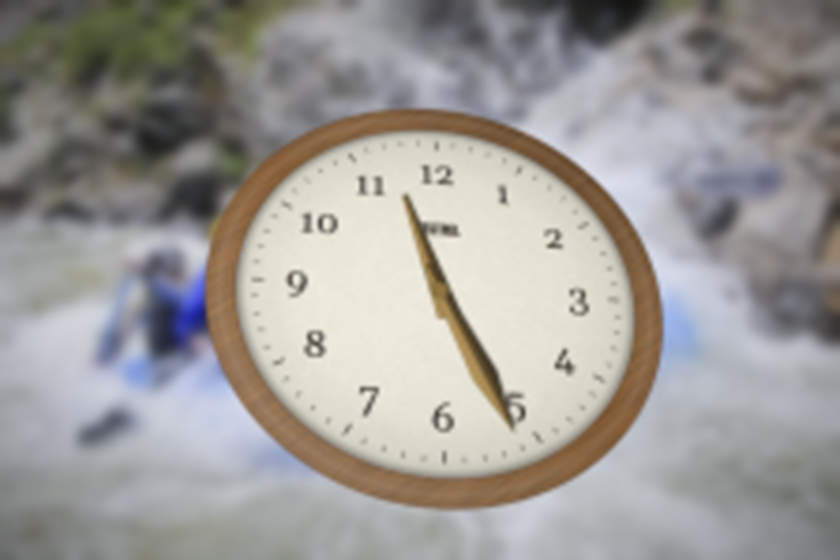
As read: 11h26
